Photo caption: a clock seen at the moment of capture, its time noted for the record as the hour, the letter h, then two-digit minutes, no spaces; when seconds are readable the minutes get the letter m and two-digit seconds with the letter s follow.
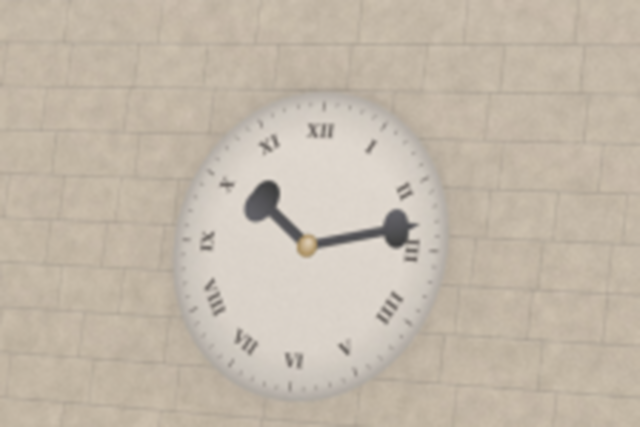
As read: 10h13
